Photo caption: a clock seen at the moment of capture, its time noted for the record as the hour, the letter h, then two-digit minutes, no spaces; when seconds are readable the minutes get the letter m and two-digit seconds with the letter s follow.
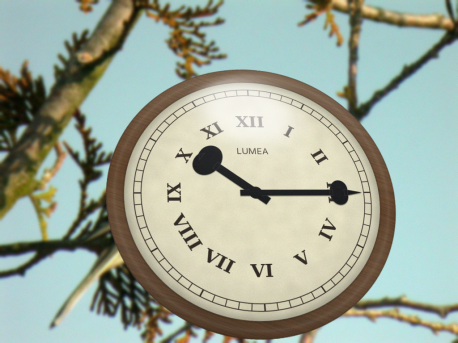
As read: 10h15
